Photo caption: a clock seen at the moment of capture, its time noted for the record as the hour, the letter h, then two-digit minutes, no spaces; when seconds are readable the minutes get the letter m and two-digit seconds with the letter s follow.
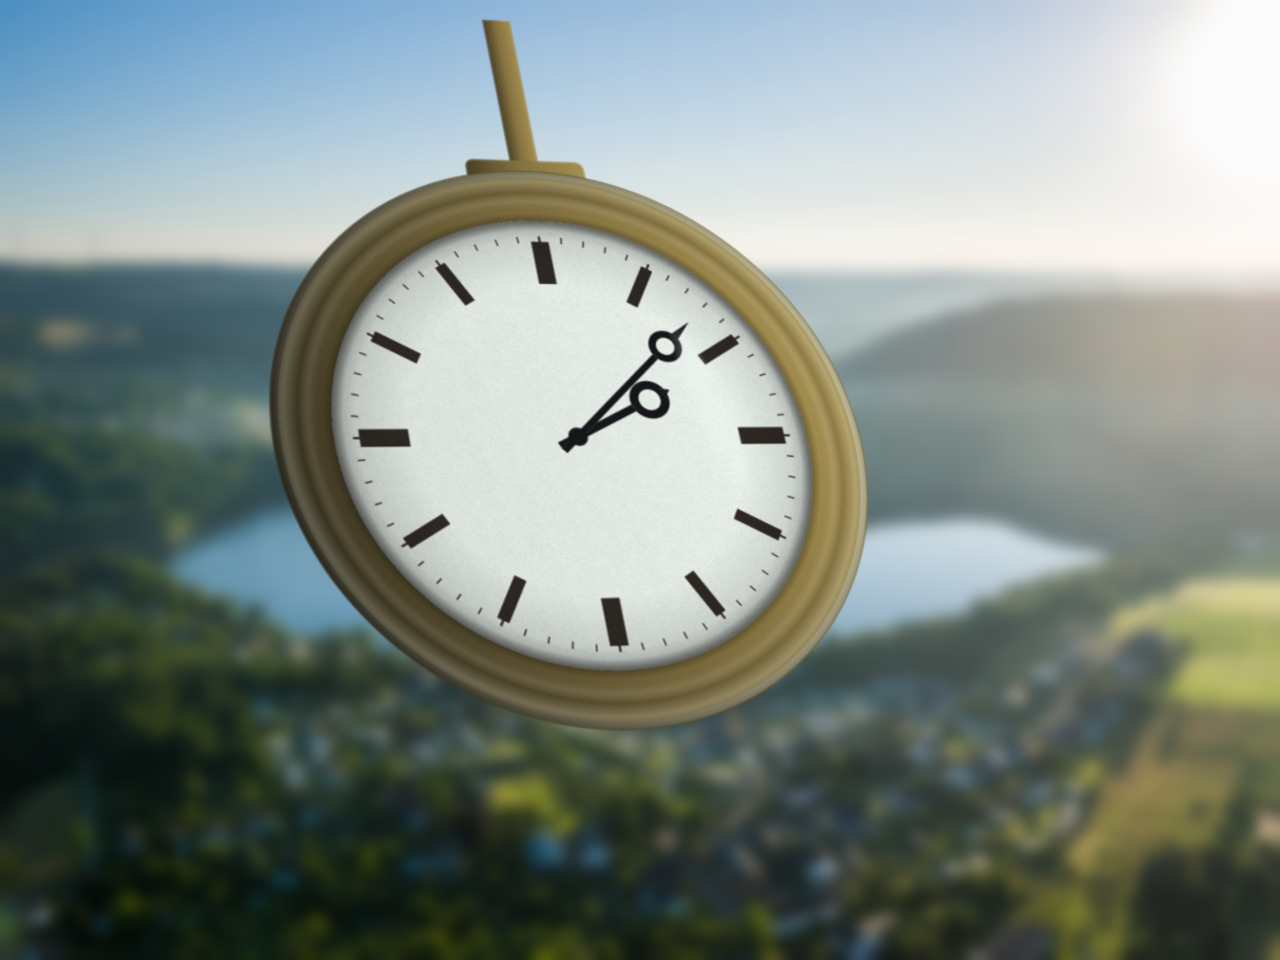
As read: 2h08
